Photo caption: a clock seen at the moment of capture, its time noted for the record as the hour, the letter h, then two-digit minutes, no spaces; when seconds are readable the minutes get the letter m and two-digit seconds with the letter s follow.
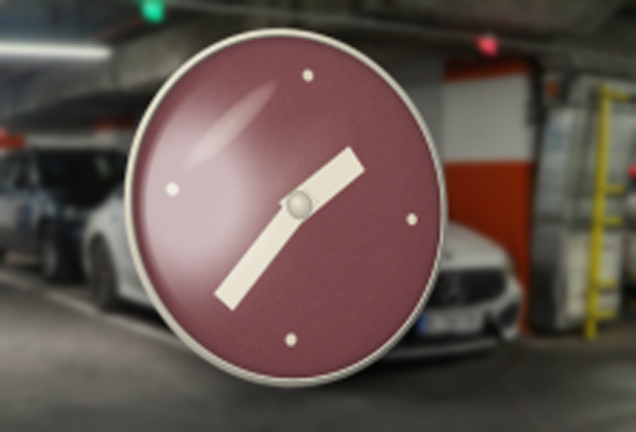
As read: 1h36
